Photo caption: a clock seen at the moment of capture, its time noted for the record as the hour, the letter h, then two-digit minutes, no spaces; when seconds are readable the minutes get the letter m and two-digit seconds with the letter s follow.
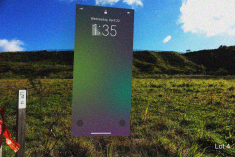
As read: 1h35
